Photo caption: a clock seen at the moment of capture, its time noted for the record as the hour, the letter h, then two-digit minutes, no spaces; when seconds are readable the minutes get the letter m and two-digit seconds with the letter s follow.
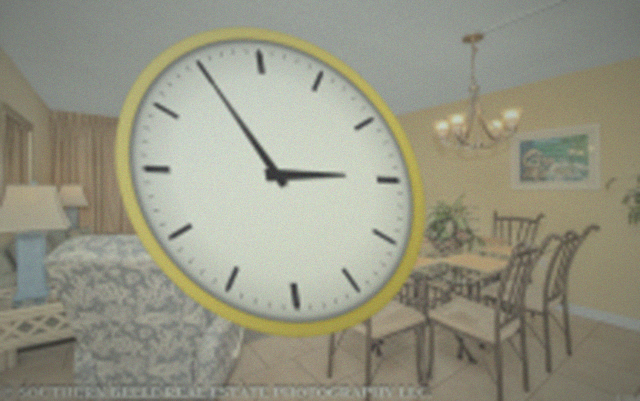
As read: 2h55
